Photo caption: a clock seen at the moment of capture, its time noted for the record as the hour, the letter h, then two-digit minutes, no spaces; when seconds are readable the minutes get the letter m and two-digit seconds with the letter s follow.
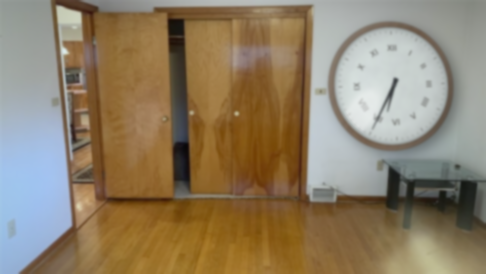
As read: 6h35
